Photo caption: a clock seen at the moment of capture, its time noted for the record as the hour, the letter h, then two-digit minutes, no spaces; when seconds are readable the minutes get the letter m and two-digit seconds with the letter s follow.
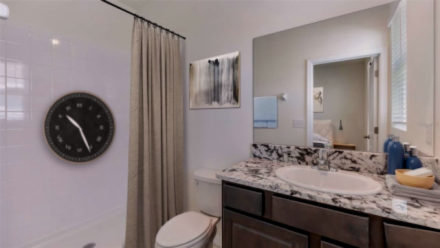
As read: 10h26
